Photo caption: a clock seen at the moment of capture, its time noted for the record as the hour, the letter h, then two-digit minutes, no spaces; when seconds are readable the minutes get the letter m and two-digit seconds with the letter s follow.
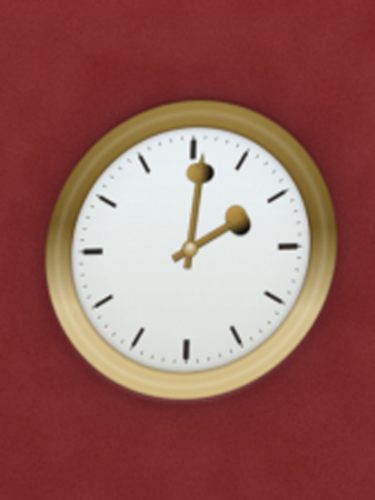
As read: 2h01
